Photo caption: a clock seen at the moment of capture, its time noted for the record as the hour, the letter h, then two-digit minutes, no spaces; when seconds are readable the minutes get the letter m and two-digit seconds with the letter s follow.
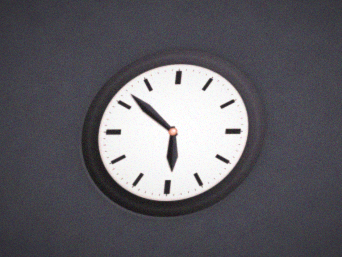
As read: 5h52
